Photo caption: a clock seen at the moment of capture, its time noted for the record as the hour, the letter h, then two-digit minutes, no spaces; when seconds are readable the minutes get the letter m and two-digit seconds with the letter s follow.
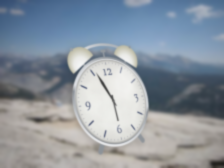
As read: 5h56
